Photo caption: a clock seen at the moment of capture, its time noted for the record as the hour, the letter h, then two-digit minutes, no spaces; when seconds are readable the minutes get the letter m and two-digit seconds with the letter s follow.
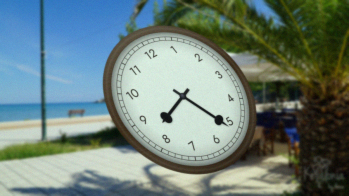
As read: 8h26
